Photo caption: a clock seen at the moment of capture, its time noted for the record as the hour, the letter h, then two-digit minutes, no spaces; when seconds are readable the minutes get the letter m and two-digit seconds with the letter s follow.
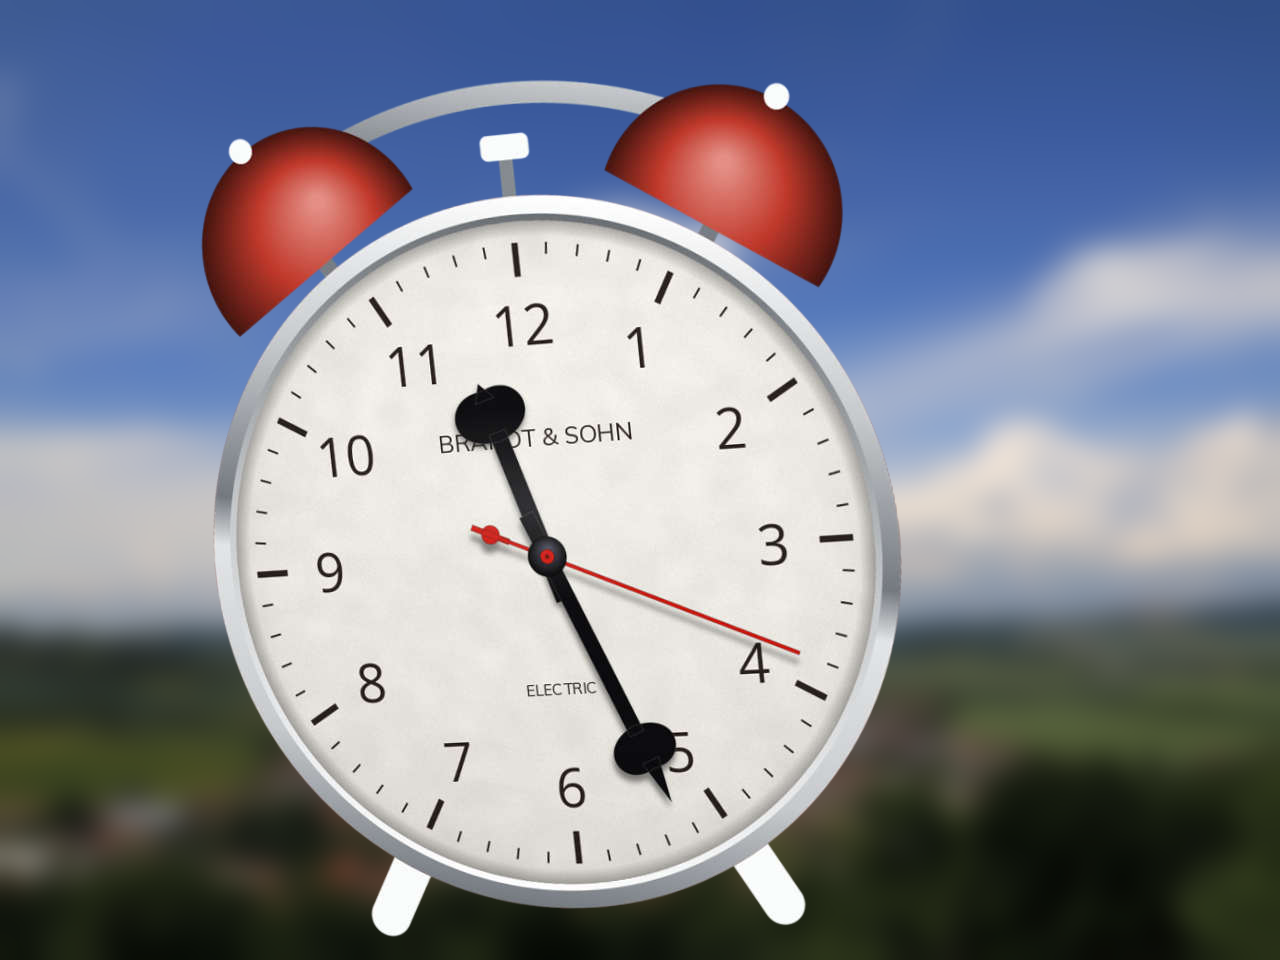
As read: 11h26m19s
